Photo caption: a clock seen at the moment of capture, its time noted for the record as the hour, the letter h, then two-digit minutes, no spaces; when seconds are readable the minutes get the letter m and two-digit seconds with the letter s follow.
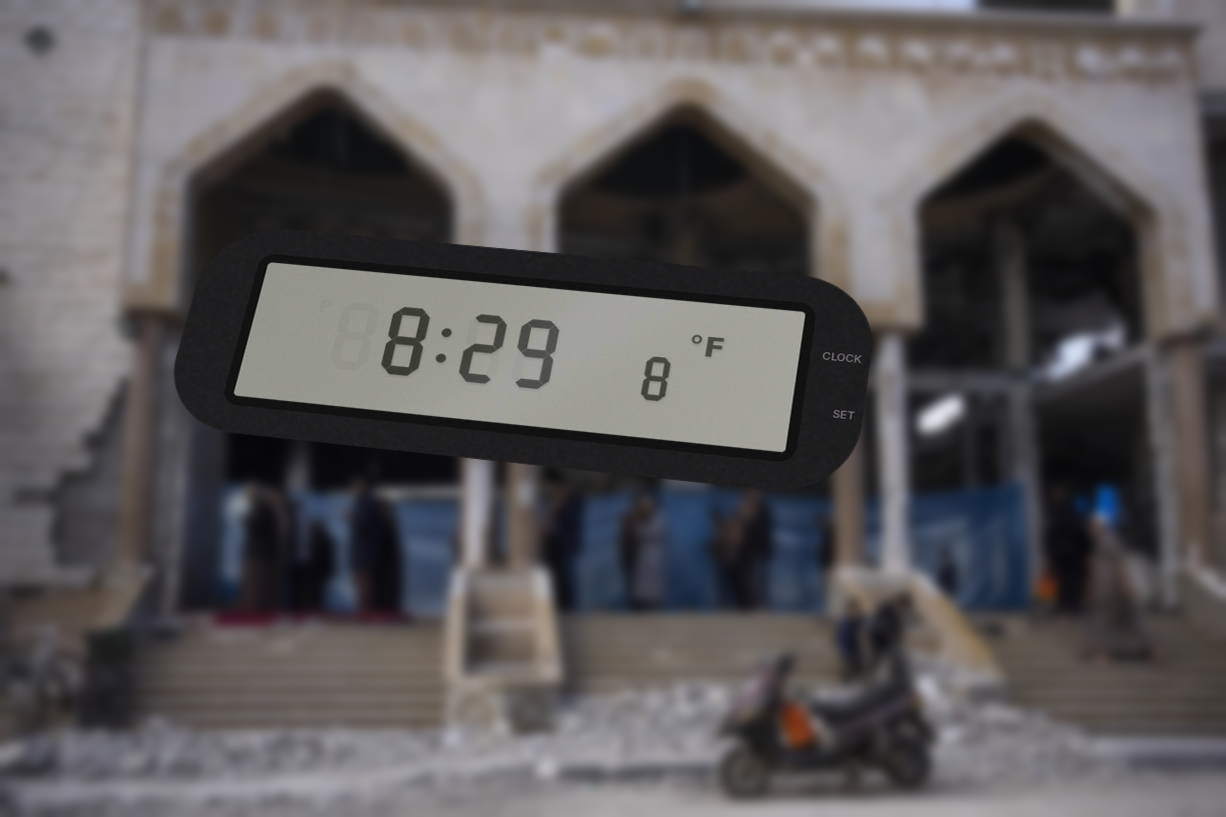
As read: 8h29
